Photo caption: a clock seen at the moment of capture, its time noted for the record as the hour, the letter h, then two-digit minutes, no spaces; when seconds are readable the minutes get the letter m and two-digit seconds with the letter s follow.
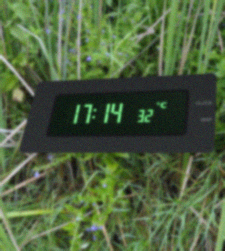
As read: 17h14
